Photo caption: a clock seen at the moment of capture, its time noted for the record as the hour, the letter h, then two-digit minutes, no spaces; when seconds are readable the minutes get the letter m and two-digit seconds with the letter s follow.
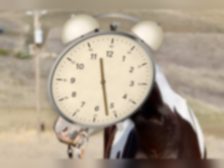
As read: 11h27
